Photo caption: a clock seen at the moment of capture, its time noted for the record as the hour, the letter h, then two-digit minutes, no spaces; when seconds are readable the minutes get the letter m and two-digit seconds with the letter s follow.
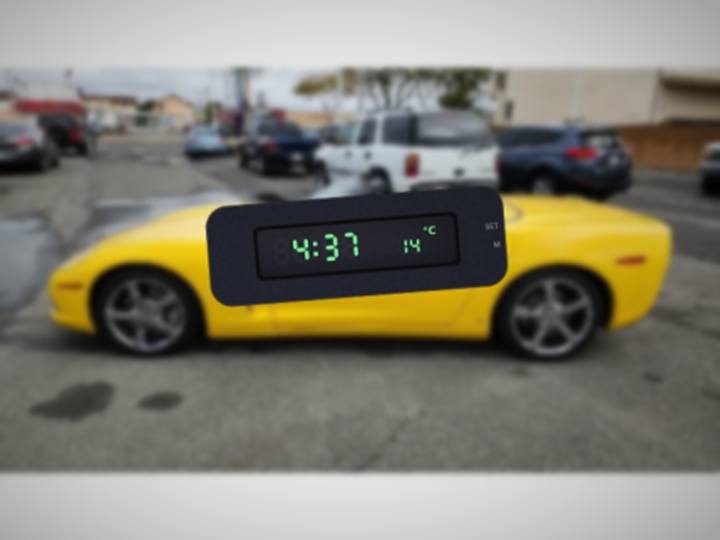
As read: 4h37
